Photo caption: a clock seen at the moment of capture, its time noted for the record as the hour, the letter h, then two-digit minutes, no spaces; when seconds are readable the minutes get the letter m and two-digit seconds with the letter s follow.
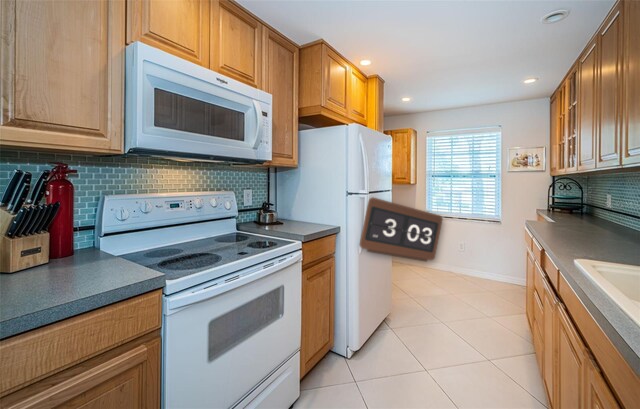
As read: 3h03
